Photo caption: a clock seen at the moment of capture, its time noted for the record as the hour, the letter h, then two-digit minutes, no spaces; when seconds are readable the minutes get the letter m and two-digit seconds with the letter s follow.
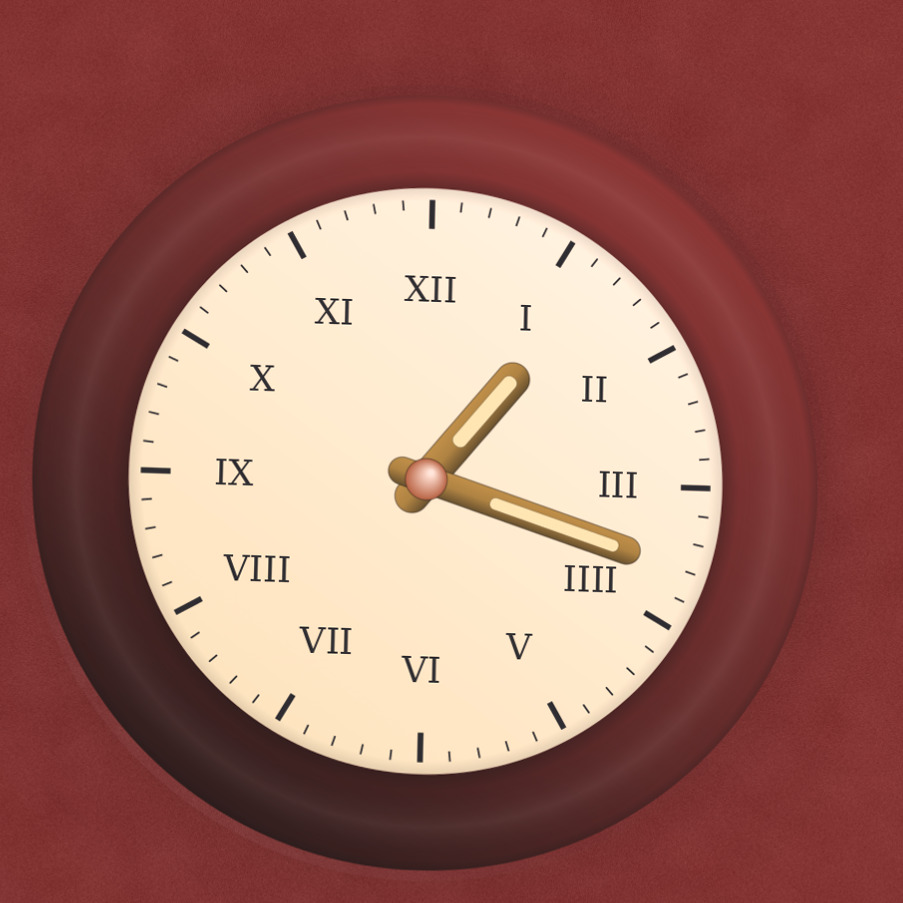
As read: 1h18
